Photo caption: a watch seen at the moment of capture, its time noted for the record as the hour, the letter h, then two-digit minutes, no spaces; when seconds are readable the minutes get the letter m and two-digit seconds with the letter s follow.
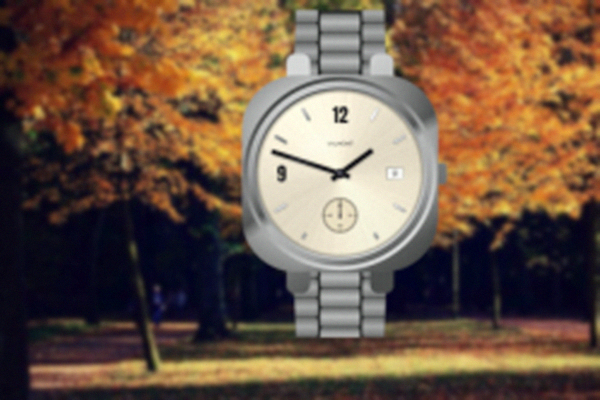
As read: 1h48
